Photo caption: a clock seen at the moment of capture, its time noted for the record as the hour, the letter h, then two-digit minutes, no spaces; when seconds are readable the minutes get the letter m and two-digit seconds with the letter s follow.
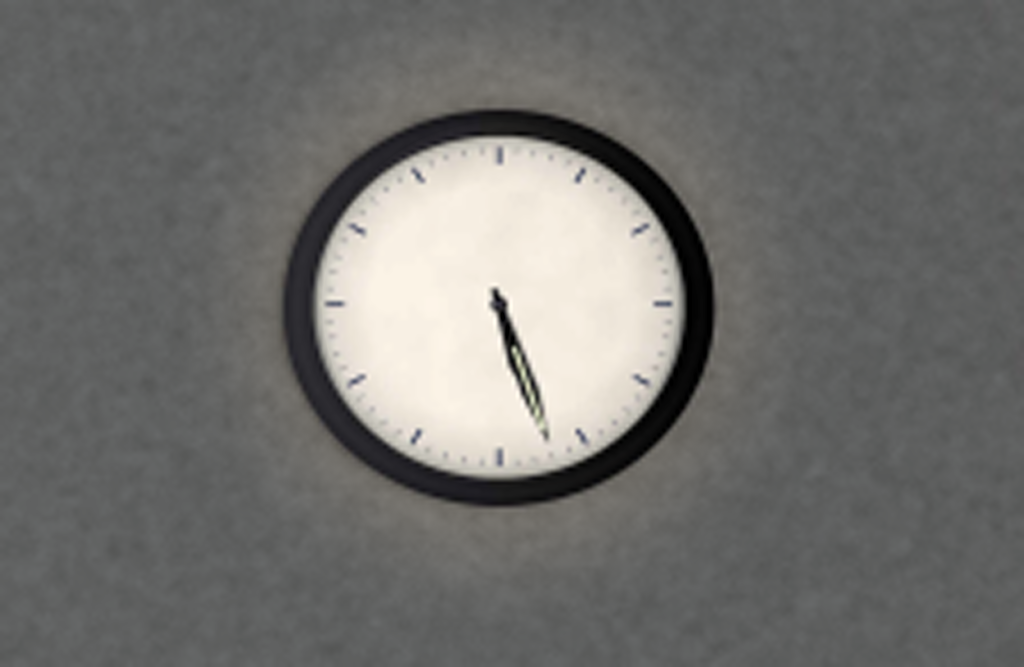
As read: 5h27
